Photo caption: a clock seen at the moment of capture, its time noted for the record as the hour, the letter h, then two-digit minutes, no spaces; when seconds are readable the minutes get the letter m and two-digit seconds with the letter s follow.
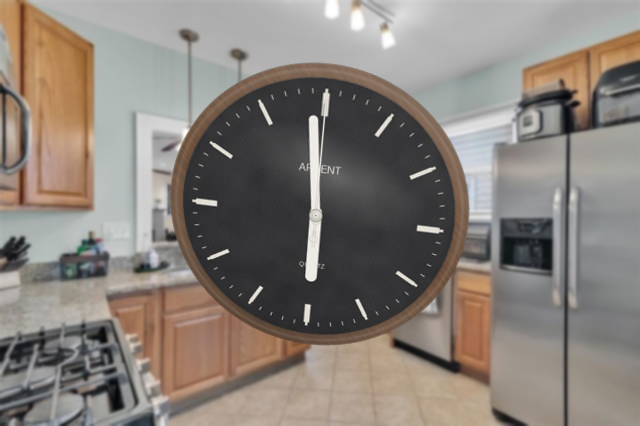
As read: 5h59m00s
